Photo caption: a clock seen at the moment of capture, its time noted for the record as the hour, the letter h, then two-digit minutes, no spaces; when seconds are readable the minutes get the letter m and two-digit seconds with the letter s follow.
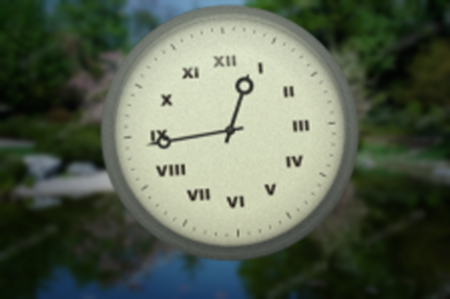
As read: 12h44
